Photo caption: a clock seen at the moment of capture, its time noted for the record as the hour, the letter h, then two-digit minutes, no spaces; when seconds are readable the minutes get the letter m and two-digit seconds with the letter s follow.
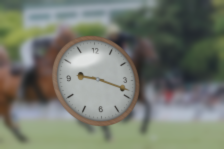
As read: 9h18
